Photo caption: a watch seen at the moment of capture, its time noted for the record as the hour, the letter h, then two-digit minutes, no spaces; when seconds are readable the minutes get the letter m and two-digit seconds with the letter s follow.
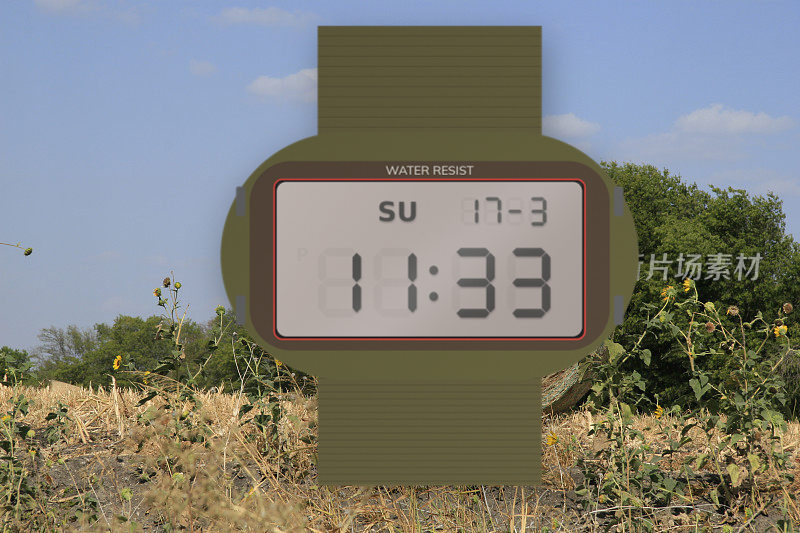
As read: 11h33
